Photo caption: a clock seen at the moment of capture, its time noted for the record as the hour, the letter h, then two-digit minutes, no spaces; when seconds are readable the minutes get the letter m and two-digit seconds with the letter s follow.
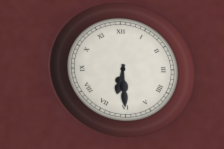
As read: 6h30
